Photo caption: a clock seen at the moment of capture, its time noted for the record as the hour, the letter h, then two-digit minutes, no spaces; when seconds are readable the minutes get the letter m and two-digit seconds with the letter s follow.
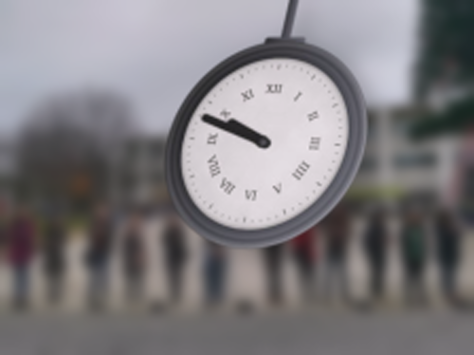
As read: 9h48
